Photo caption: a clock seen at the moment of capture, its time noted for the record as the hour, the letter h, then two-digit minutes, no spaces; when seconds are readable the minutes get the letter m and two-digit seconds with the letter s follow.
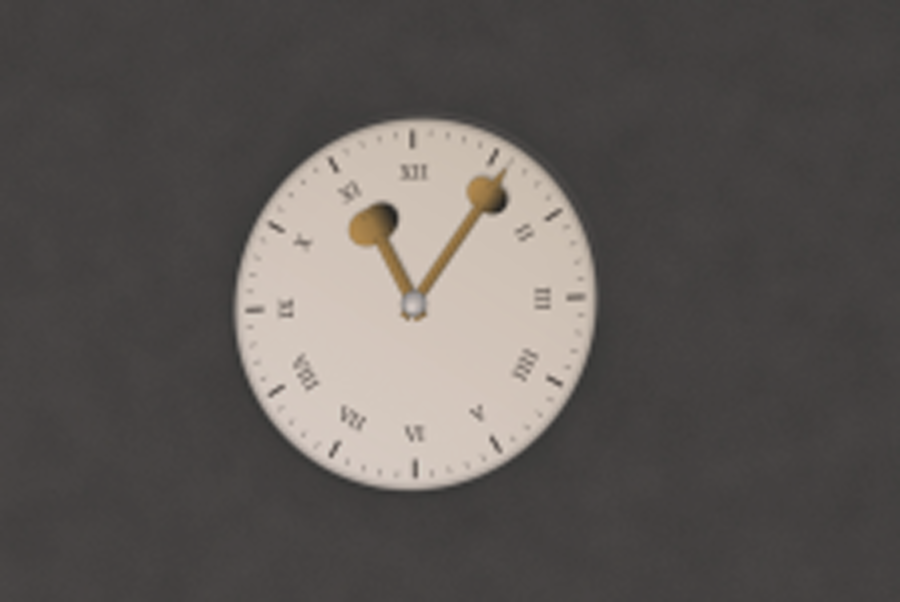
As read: 11h06
